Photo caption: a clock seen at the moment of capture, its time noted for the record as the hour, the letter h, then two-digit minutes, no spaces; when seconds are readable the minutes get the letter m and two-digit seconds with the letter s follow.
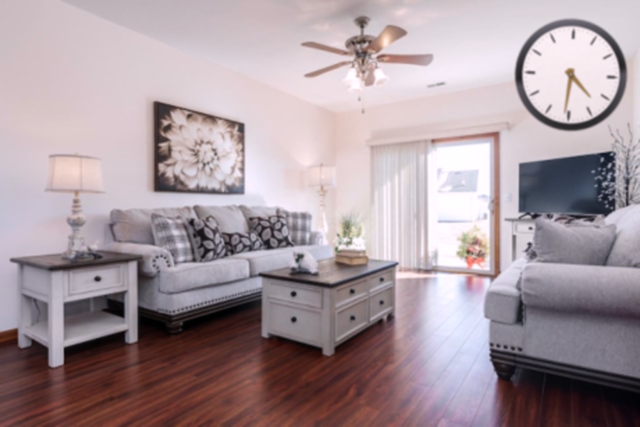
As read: 4h31
